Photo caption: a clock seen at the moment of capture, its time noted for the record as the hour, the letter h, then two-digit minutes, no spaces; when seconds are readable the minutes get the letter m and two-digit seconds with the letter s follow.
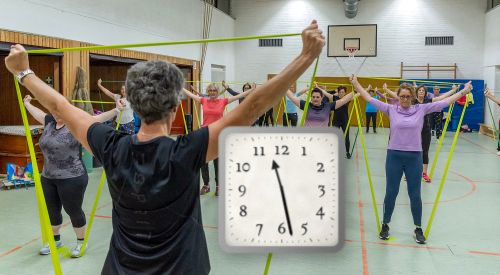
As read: 11h28
